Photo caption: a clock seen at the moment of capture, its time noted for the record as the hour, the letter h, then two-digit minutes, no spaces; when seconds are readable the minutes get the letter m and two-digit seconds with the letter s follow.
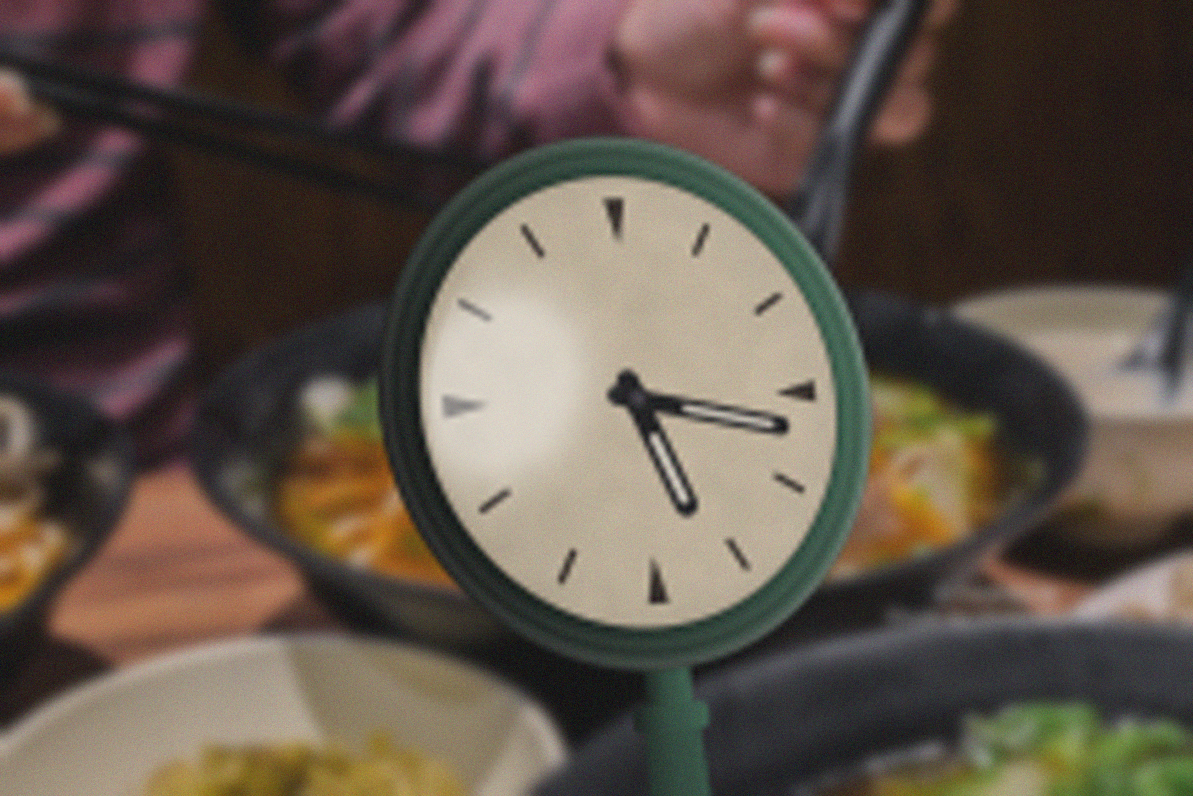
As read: 5h17
